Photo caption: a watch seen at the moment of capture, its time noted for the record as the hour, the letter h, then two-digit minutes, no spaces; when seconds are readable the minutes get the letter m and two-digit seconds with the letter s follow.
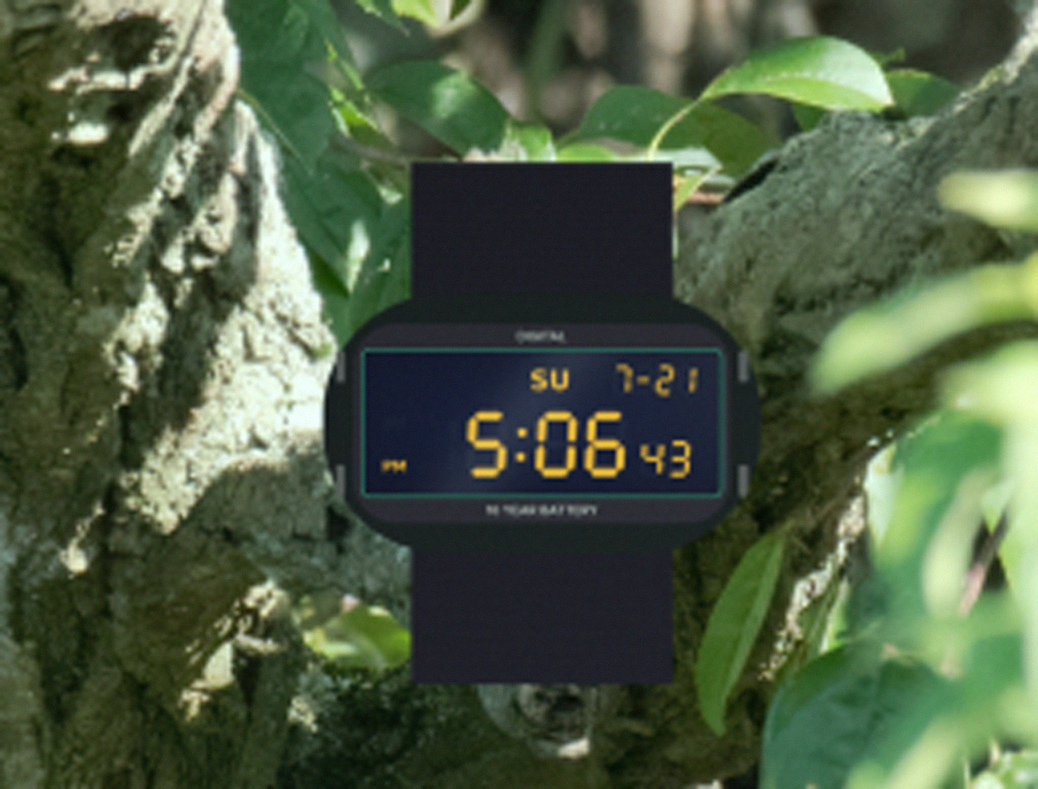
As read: 5h06m43s
